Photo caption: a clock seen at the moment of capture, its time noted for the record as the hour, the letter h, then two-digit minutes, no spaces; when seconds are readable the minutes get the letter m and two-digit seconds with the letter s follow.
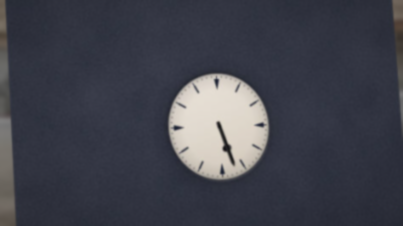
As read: 5h27
